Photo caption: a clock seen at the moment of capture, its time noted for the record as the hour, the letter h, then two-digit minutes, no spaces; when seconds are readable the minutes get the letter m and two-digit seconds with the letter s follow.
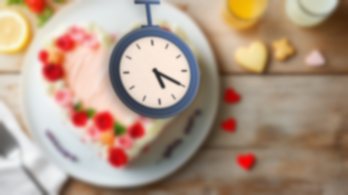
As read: 5h20
